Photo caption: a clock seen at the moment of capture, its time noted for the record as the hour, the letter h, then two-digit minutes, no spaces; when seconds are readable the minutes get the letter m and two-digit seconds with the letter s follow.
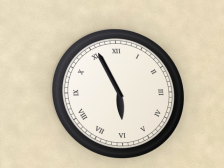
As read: 5h56
